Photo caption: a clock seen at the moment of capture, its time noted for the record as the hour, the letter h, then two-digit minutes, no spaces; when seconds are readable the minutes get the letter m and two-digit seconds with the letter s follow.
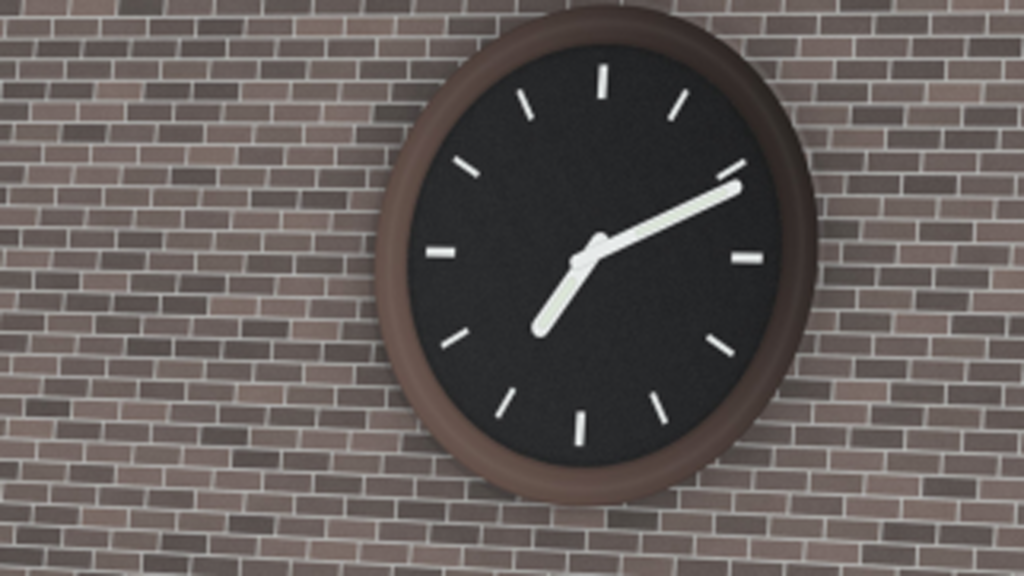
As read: 7h11
